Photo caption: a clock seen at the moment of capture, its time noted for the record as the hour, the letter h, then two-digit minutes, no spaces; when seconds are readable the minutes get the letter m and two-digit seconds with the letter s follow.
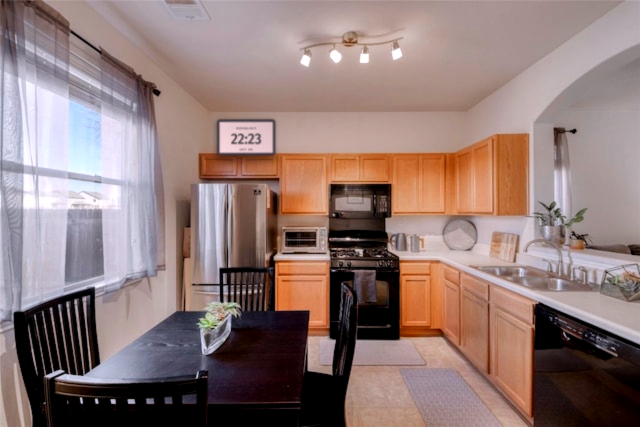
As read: 22h23
